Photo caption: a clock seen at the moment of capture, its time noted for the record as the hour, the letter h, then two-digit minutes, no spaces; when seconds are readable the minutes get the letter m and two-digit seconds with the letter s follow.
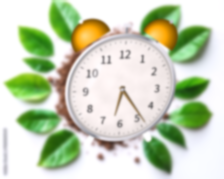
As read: 6h24
